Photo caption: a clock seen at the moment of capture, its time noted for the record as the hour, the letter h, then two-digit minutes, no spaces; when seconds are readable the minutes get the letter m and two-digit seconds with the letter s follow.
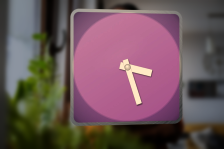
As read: 3h27
